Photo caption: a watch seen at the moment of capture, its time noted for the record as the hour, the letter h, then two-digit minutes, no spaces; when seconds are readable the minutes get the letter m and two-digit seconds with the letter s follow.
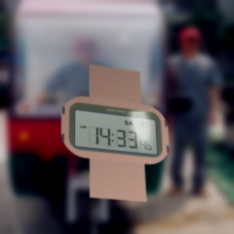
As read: 14h33
